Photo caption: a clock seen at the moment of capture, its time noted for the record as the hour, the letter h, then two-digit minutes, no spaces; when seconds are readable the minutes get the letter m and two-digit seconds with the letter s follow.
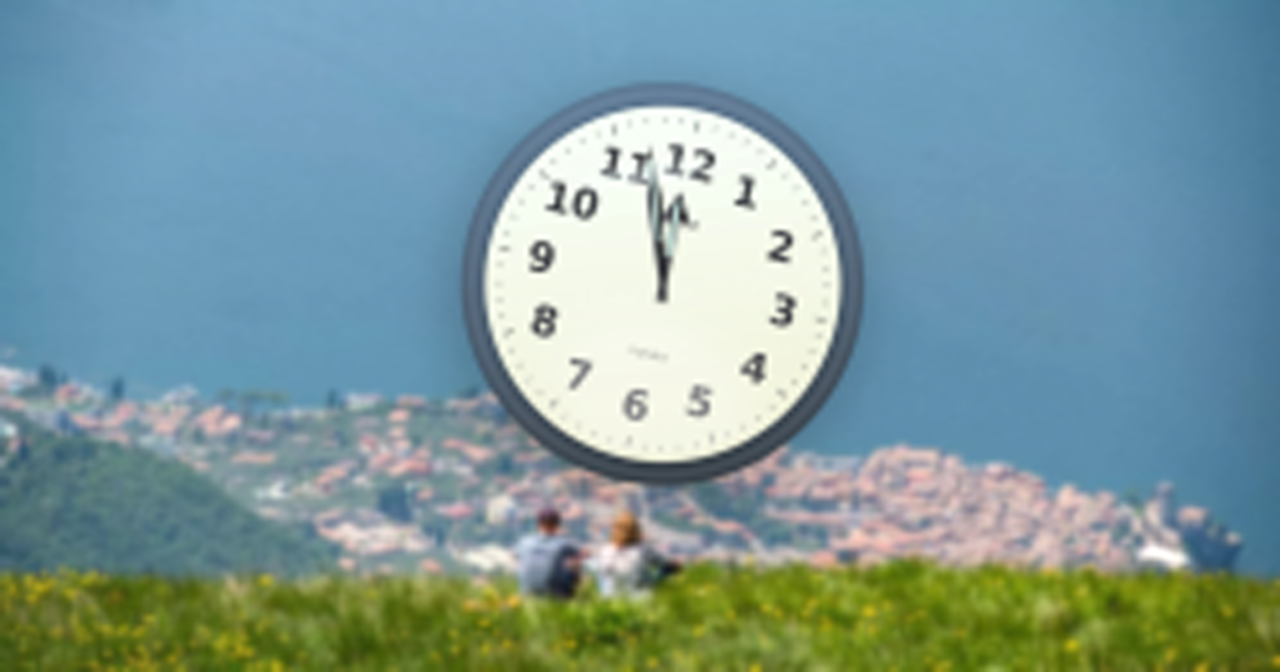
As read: 11h57
